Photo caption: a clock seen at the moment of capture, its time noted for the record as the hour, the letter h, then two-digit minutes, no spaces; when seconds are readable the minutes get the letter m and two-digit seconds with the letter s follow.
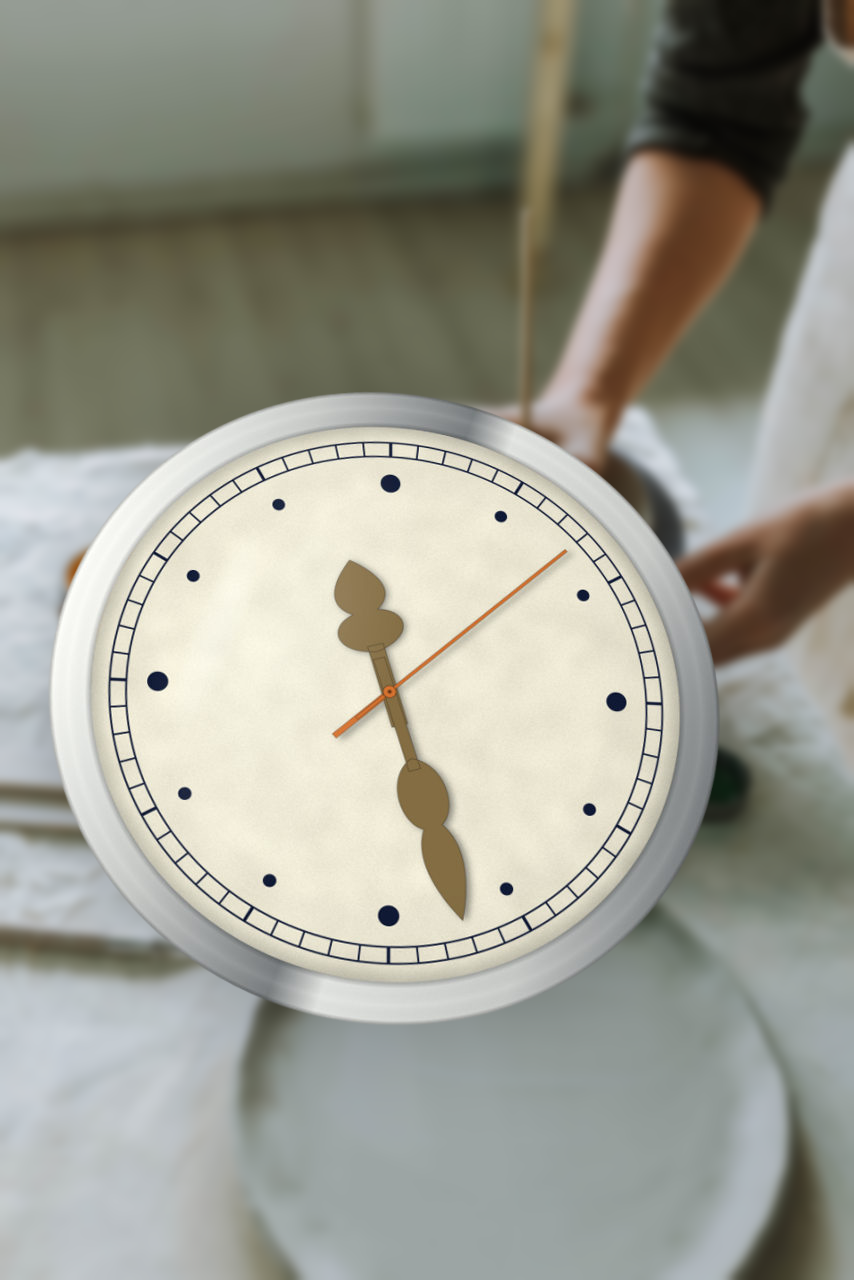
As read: 11h27m08s
